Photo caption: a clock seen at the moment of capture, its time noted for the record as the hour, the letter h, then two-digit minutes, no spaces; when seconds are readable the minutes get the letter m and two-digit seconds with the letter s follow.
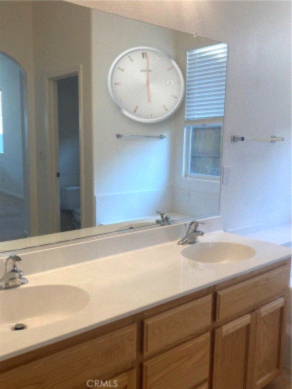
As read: 6h01
